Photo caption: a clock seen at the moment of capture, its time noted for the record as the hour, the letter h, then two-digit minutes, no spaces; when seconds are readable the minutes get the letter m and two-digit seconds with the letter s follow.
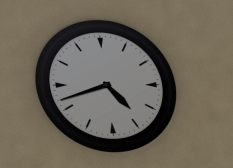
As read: 4h42
